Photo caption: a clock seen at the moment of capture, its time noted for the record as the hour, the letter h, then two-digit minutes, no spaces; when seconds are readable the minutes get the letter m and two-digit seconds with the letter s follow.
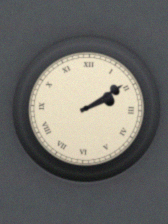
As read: 2h09
